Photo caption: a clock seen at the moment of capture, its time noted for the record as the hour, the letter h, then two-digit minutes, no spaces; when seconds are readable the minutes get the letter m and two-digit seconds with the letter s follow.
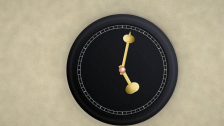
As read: 5h02
